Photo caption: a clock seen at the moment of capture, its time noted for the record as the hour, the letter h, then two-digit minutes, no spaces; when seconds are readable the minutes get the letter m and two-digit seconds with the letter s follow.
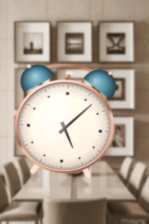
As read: 5h07
